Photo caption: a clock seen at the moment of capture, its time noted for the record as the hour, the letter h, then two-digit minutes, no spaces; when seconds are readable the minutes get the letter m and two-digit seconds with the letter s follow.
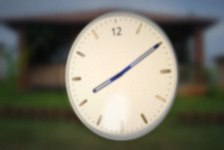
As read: 8h10
